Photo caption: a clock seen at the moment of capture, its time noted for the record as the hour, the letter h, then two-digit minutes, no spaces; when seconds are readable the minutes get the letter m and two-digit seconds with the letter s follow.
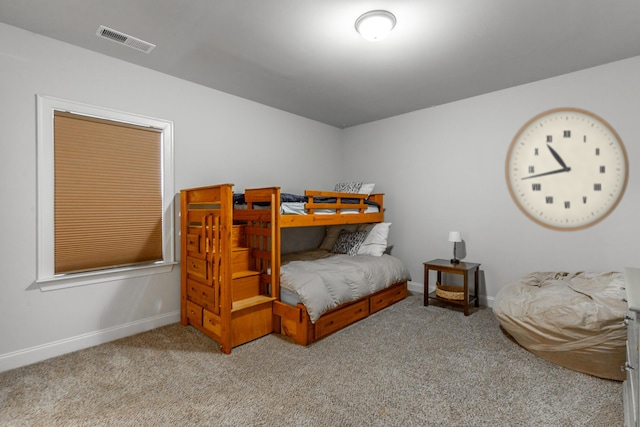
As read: 10h43
